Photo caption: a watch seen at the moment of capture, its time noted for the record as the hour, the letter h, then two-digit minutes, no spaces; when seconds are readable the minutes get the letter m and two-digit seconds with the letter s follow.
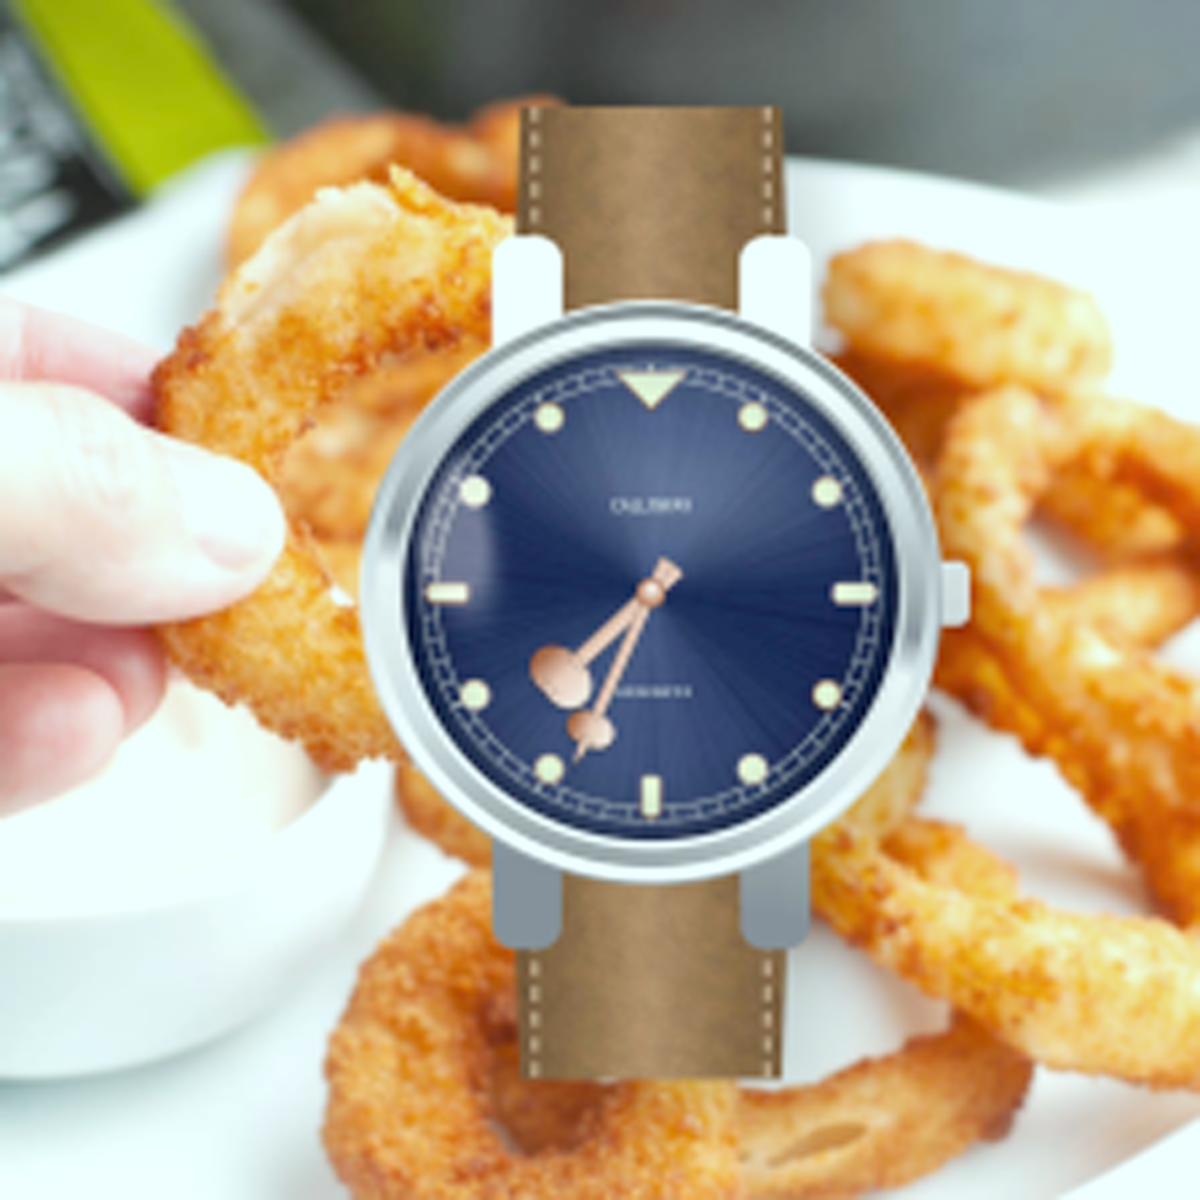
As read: 7h34
